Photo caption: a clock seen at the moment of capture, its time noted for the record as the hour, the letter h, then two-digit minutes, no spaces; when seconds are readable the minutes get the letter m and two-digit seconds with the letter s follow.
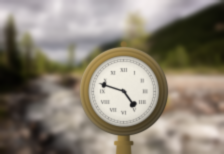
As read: 4h48
